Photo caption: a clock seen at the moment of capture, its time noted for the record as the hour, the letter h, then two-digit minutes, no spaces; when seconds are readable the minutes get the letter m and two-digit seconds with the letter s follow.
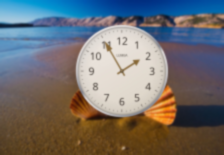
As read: 1h55
